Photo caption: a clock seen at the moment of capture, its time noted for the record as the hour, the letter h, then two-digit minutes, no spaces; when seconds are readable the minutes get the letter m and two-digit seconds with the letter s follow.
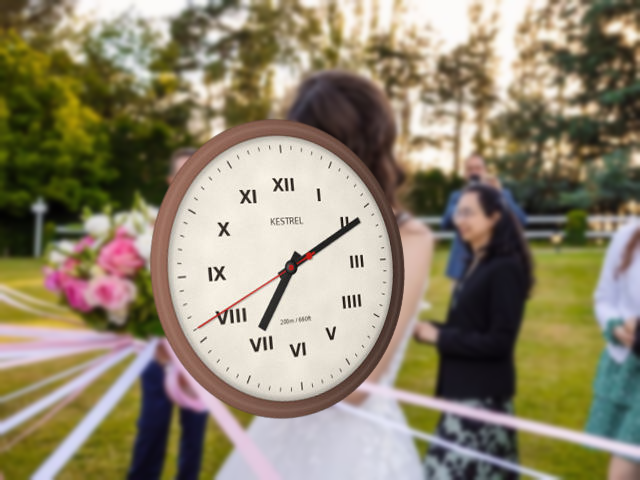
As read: 7h10m41s
